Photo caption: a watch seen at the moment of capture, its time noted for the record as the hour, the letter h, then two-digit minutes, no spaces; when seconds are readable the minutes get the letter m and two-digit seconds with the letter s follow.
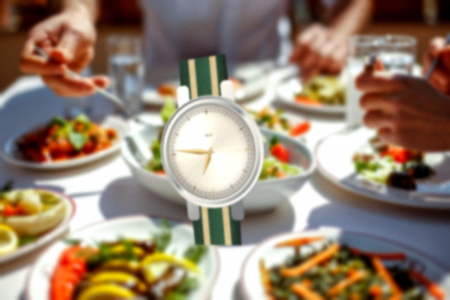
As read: 6h46
